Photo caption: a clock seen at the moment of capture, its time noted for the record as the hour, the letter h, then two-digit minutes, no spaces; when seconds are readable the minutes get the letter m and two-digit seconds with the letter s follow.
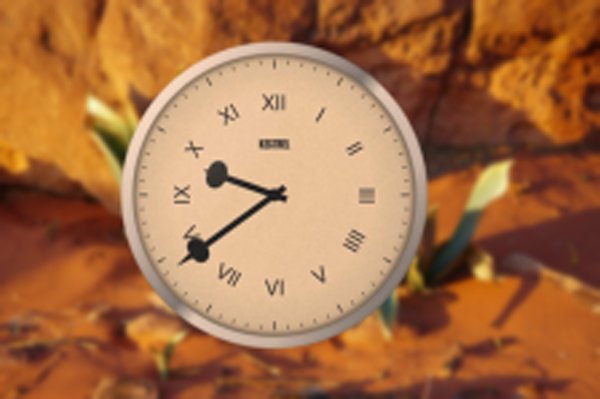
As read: 9h39
